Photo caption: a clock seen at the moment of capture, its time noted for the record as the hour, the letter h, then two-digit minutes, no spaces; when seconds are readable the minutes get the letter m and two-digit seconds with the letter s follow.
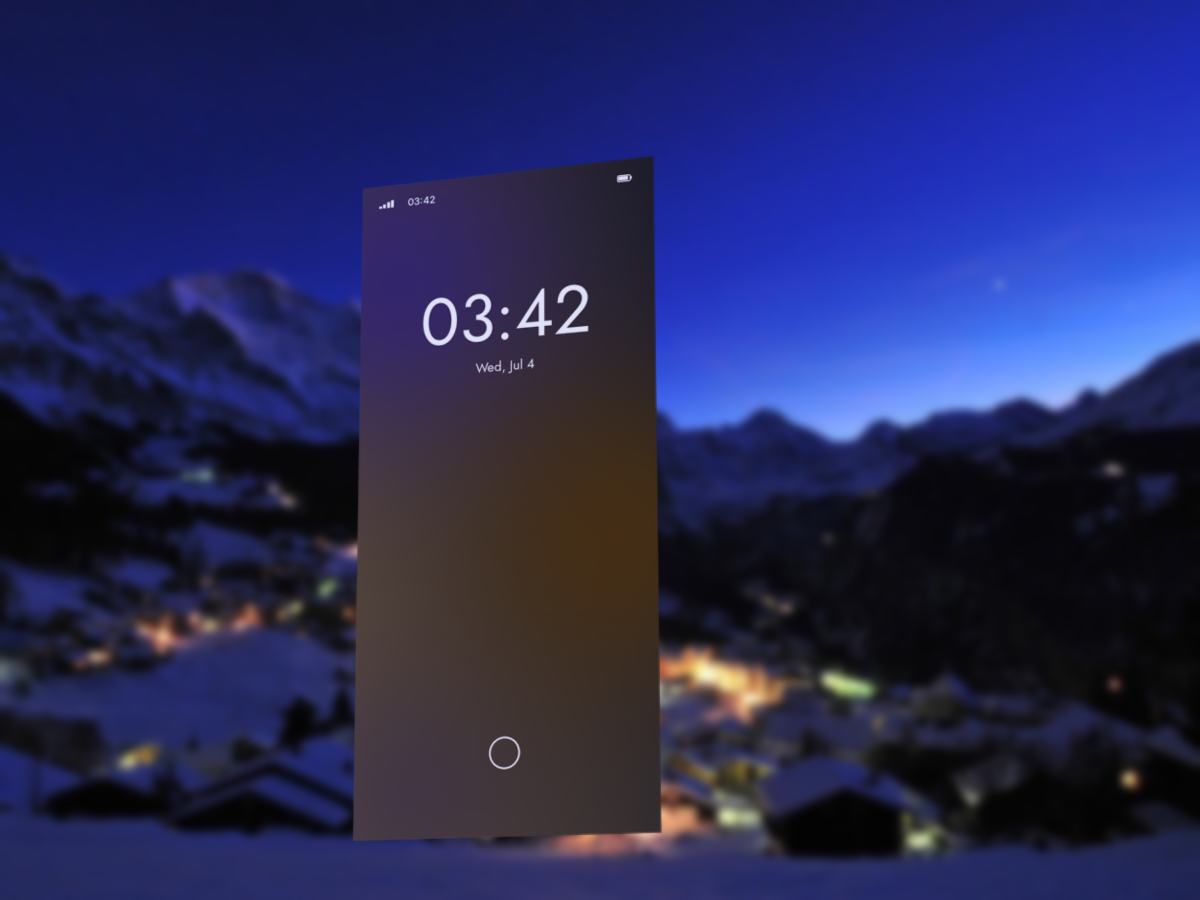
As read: 3h42
